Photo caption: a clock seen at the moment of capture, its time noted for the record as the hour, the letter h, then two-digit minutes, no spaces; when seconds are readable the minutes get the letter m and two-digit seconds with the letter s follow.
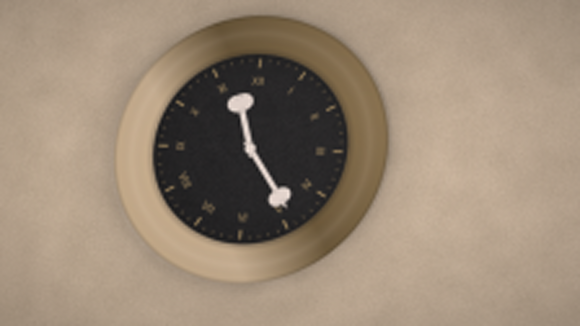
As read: 11h24
